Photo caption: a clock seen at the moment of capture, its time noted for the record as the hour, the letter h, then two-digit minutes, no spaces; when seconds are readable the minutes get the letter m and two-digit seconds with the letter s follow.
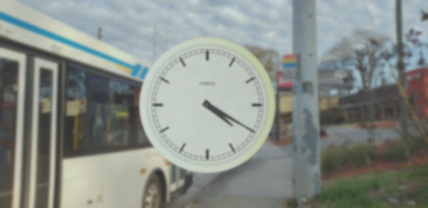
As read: 4h20
